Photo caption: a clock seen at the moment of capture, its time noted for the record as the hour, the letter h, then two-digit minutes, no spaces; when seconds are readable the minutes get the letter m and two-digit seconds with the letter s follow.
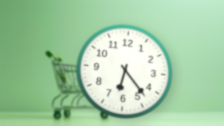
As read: 6h23
